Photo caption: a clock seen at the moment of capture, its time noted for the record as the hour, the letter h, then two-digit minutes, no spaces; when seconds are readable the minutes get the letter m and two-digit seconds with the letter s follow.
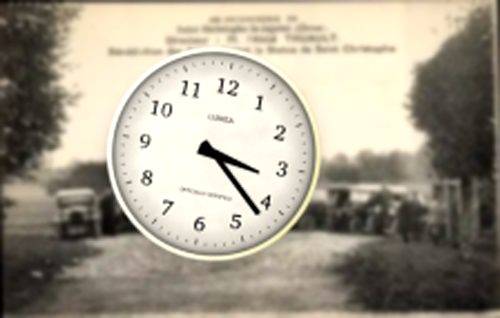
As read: 3h22
